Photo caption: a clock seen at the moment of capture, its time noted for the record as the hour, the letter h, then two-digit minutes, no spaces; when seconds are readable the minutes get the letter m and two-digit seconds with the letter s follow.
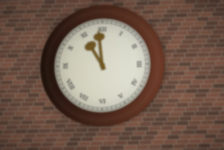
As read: 10h59
